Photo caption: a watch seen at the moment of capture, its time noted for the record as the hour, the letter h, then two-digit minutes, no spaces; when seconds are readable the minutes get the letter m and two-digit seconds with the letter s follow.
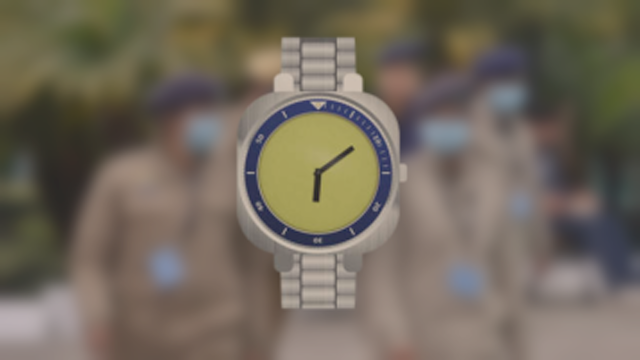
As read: 6h09
